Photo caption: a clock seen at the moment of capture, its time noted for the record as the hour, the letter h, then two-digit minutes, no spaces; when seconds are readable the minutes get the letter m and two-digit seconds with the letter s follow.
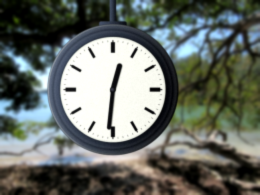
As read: 12h31
